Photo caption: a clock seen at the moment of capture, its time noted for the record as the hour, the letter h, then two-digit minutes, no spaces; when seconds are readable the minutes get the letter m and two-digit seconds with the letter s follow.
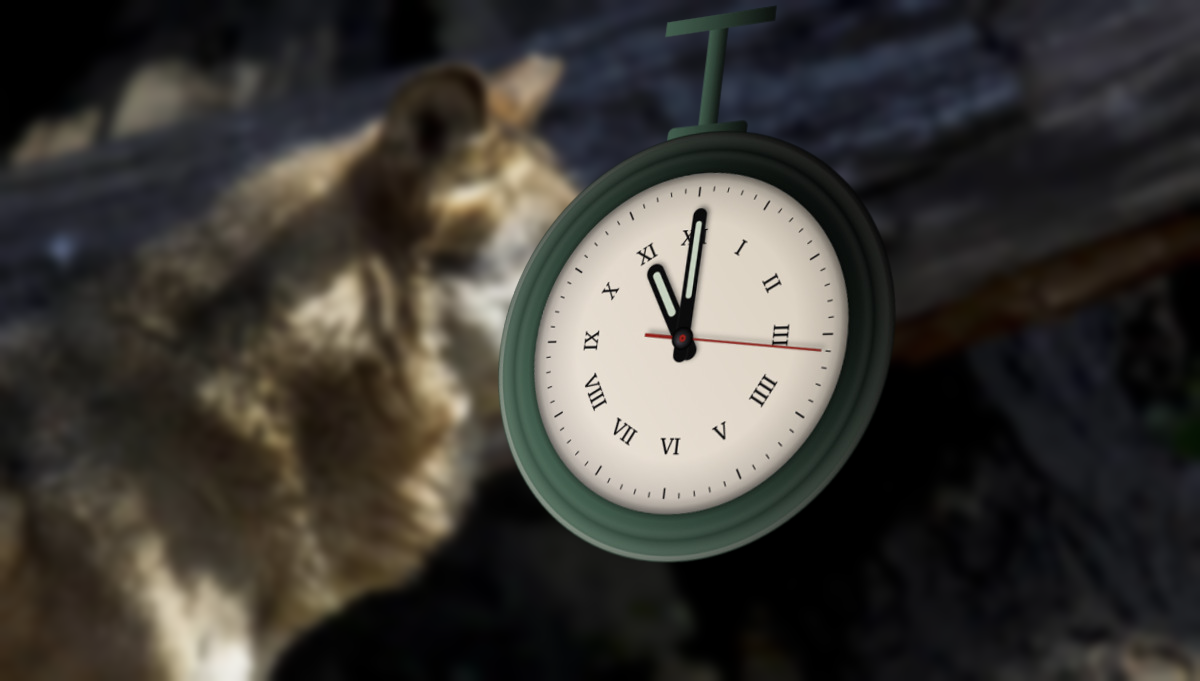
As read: 11h00m16s
